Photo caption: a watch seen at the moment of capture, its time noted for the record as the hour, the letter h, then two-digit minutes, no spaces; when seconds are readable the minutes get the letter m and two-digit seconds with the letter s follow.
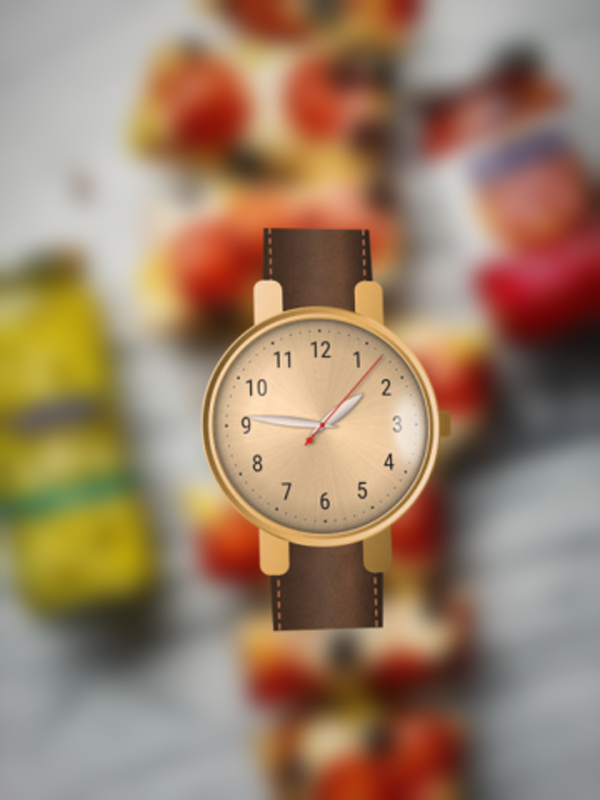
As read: 1h46m07s
